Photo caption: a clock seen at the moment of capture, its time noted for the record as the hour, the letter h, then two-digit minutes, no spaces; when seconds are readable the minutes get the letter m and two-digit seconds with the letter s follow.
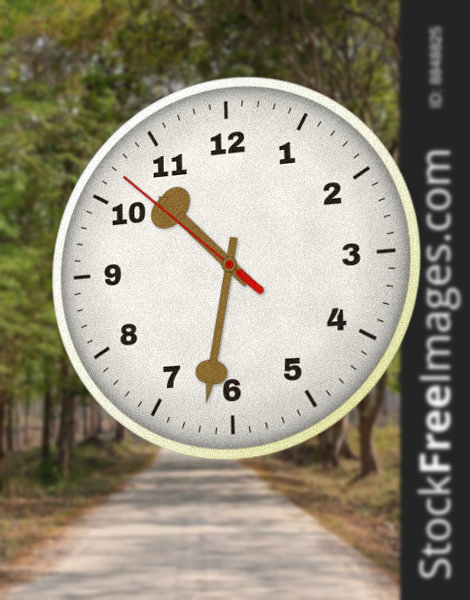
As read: 10h31m52s
